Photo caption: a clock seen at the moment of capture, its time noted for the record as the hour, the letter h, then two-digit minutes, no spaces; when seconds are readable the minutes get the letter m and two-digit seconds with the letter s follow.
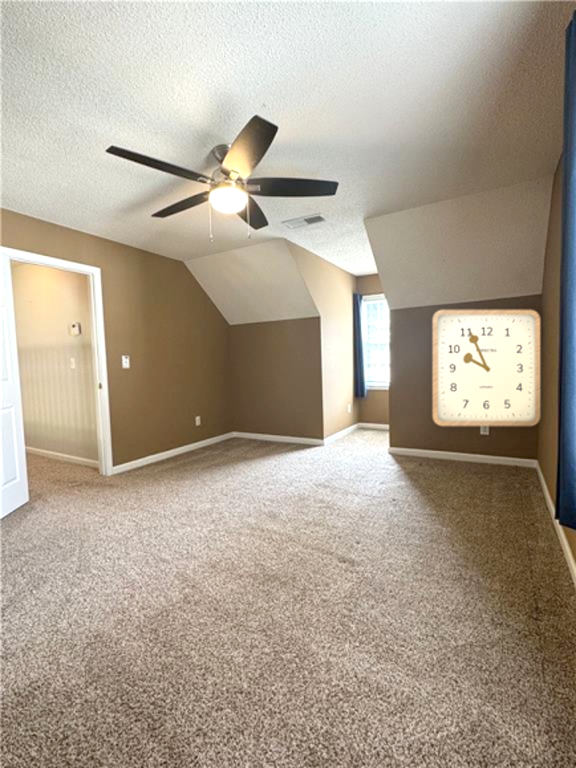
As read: 9h56
